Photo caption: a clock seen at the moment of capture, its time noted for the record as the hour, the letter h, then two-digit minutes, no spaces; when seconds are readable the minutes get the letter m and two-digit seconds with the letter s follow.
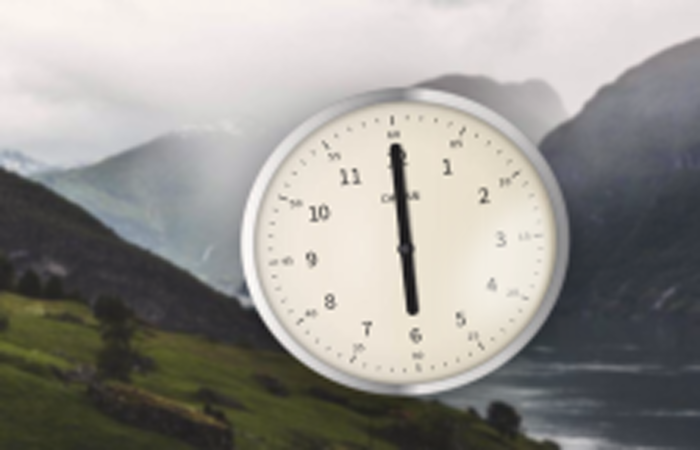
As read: 6h00
